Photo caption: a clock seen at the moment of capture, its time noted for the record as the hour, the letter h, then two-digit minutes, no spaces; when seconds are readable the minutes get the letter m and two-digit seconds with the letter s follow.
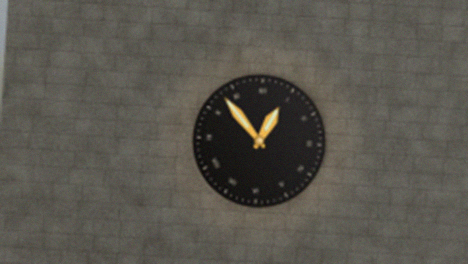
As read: 12h53
